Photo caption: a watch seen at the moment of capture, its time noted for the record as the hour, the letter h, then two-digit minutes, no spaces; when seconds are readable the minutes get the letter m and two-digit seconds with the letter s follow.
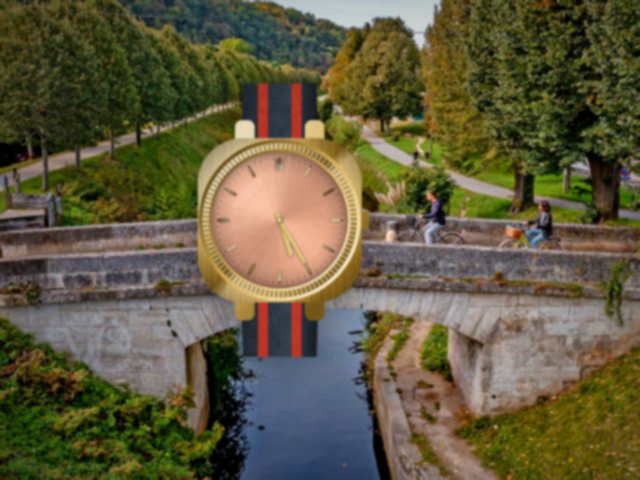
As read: 5h25
